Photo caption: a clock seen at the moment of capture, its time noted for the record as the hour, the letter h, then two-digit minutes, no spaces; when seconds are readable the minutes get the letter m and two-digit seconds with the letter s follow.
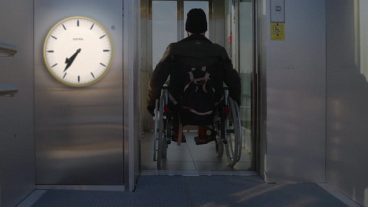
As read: 7h36
